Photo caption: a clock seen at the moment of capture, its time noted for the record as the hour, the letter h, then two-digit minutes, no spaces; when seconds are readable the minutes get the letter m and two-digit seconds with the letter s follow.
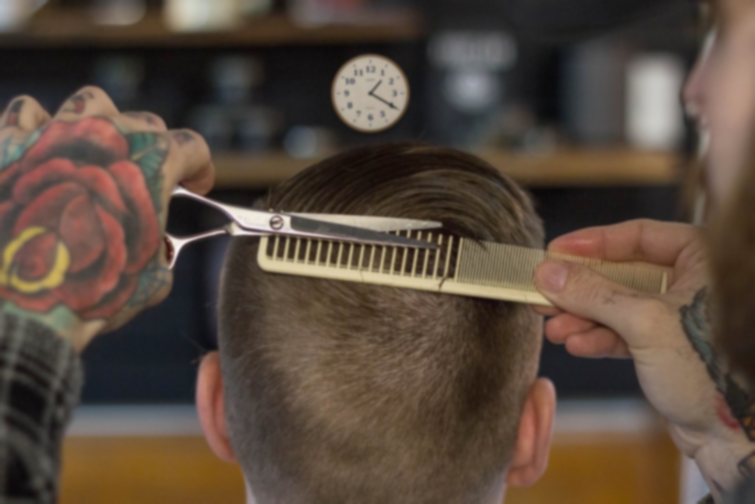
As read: 1h20
